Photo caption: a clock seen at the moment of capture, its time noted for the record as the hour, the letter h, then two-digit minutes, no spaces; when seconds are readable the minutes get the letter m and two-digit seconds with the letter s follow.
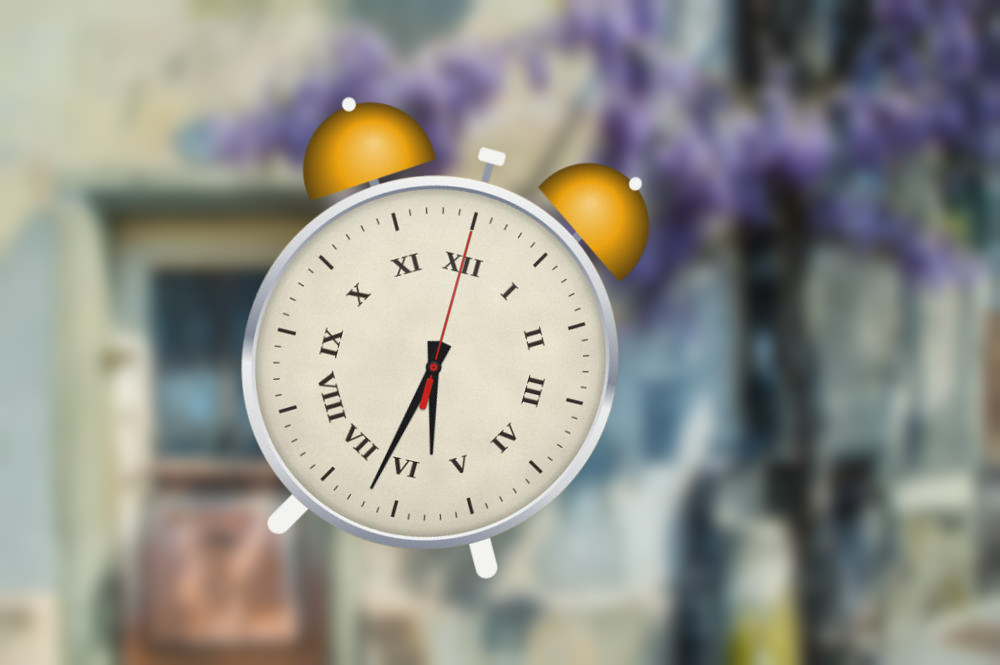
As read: 5h32m00s
